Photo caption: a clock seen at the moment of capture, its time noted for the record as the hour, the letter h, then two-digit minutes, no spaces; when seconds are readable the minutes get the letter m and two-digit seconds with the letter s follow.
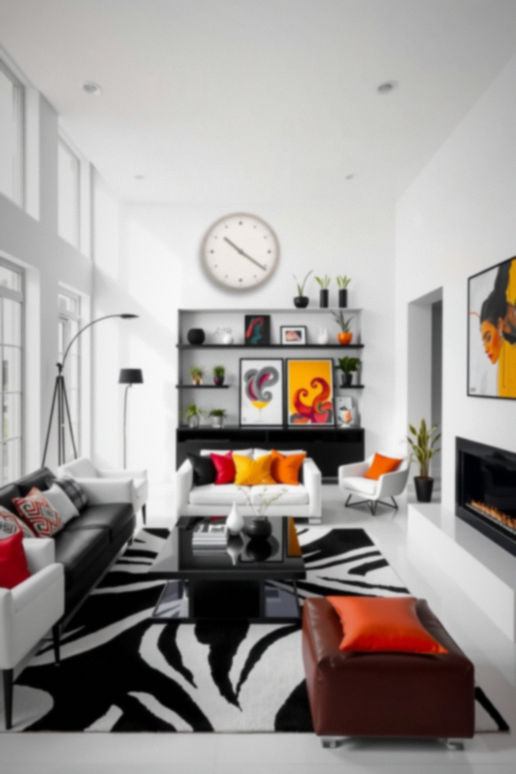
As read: 10h21
